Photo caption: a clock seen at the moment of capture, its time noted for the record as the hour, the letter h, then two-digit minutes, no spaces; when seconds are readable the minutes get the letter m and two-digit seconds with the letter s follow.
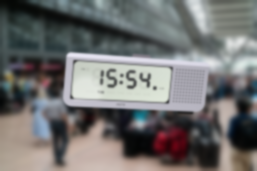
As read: 15h54
